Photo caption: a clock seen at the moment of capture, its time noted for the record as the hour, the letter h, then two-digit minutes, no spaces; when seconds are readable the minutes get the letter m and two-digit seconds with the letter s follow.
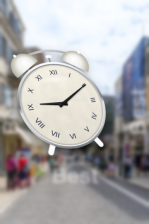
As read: 9h10
